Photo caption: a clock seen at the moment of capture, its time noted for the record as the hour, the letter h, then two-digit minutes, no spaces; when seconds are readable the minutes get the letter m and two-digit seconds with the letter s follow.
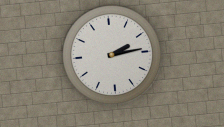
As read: 2h14
